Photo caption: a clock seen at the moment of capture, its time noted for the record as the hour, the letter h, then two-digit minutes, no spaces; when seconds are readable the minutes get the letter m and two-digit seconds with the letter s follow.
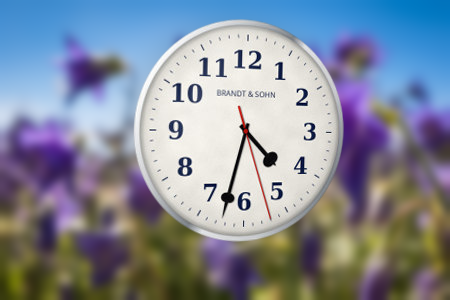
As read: 4h32m27s
